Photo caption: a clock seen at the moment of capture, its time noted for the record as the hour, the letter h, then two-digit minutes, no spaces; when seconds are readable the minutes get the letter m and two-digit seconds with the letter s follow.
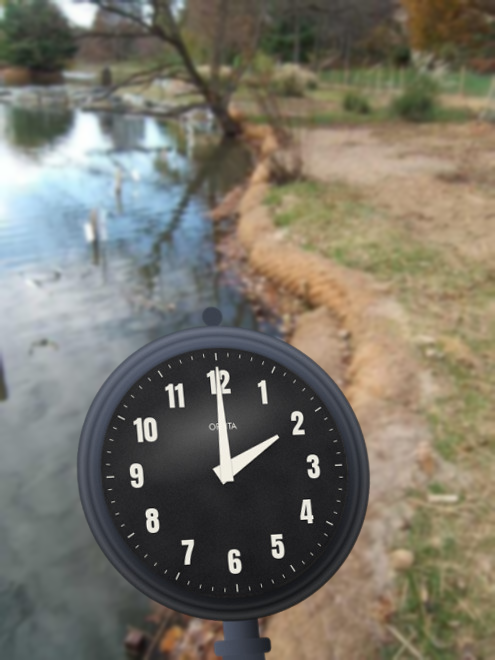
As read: 2h00
